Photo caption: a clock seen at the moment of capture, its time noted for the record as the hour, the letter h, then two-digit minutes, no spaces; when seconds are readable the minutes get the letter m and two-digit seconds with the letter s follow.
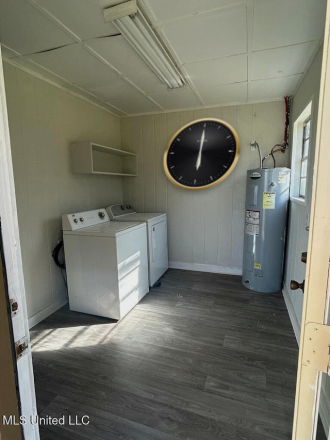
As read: 6h00
